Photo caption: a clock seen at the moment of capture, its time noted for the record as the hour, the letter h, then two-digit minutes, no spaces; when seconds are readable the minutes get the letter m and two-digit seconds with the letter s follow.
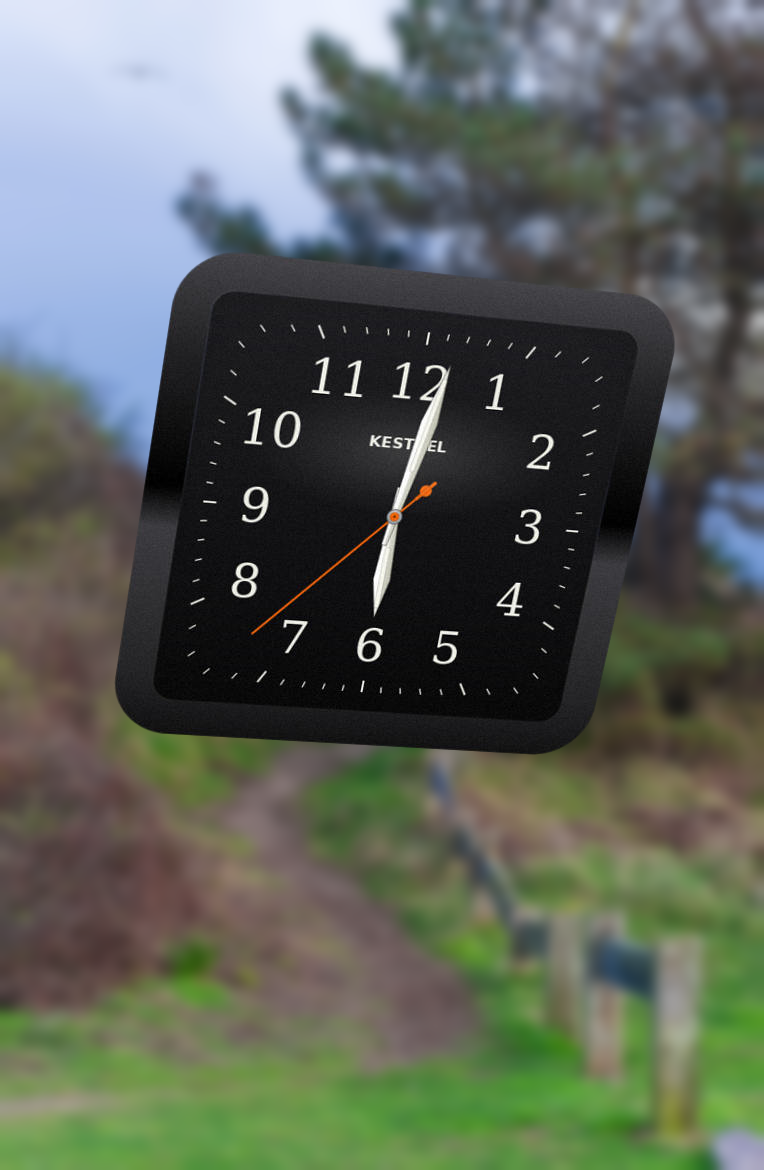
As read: 6h01m37s
